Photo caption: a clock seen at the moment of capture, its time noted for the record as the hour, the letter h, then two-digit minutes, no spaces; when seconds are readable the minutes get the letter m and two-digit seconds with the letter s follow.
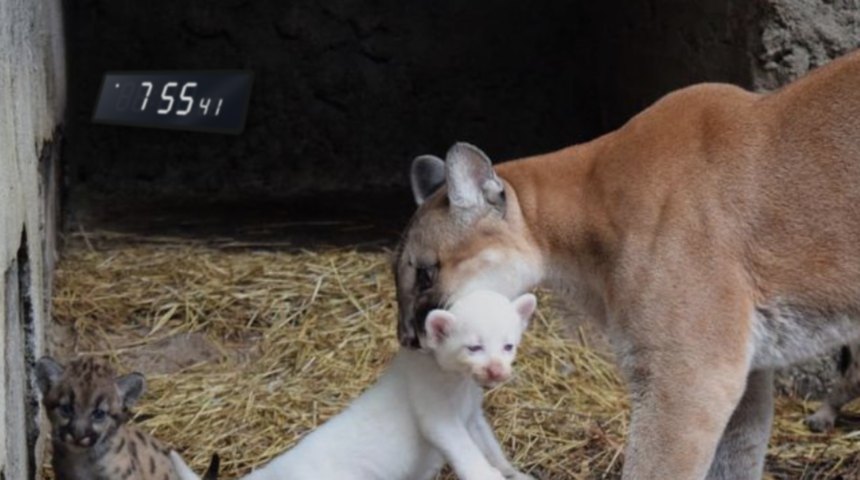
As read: 7h55m41s
